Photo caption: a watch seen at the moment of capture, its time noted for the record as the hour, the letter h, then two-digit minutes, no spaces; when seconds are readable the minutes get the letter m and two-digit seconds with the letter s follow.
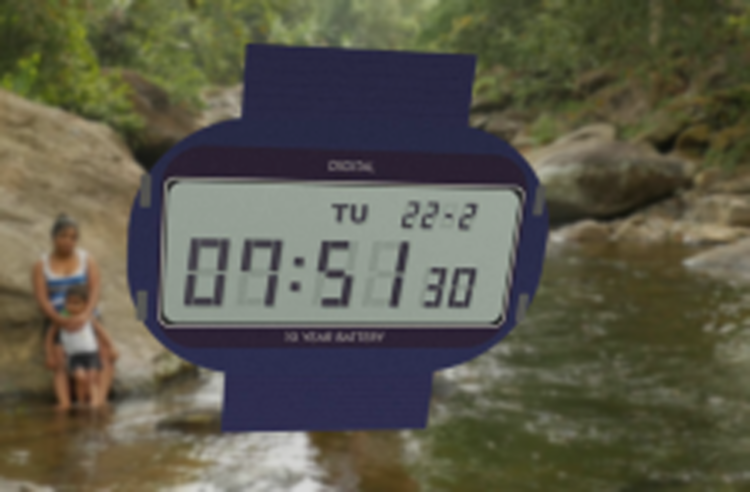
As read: 7h51m30s
